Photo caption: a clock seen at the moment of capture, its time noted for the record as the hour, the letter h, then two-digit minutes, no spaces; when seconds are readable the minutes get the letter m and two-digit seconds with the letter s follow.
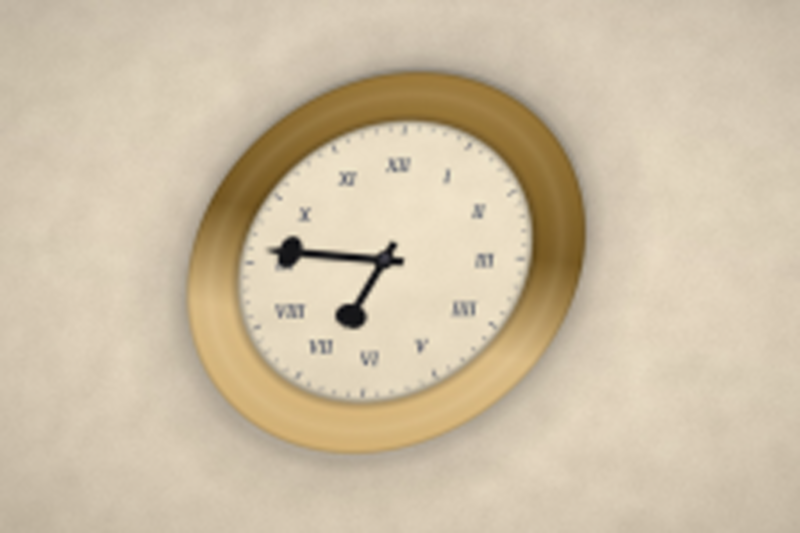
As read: 6h46
